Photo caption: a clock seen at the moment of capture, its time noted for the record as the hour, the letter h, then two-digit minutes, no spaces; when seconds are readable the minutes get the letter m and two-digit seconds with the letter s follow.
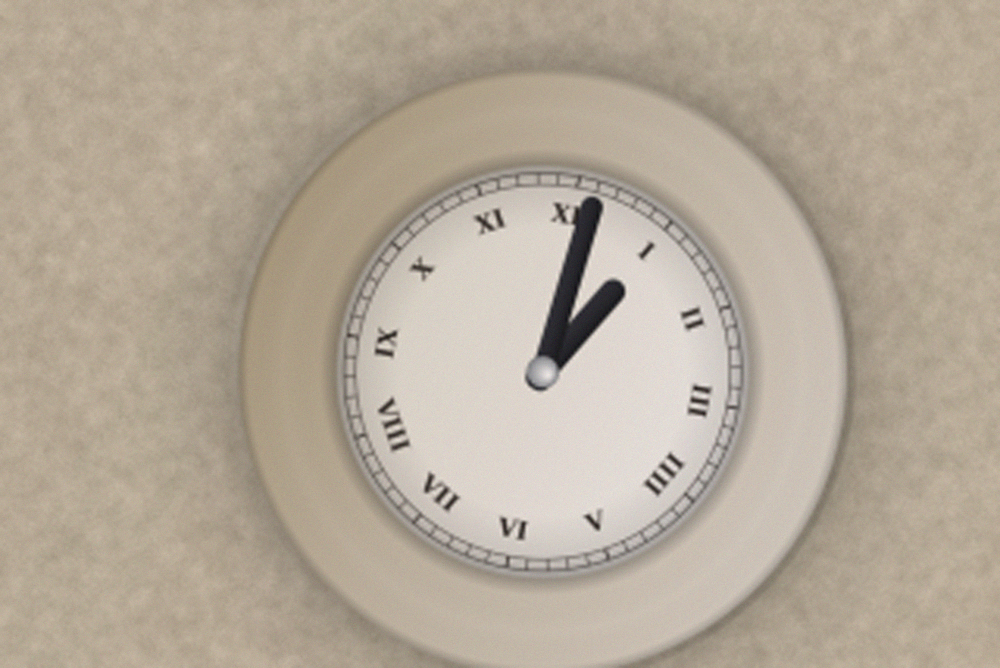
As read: 1h01
